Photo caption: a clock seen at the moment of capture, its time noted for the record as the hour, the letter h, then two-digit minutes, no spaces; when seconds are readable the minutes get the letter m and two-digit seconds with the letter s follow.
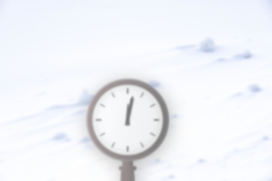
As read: 12h02
